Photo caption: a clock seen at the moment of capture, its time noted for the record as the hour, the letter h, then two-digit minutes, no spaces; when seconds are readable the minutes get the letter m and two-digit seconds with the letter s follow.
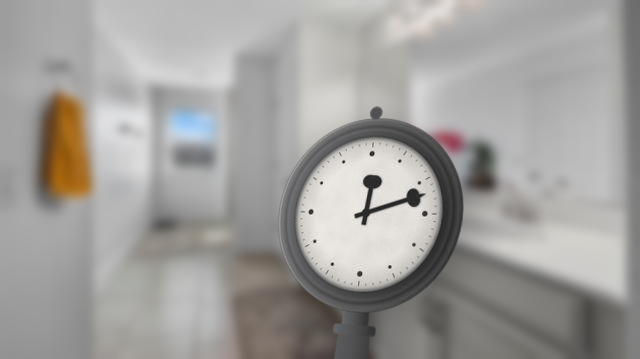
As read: 12h12
